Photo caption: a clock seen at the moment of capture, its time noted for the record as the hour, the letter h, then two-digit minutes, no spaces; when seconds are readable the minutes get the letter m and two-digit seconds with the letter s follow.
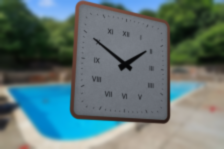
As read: 1h50
